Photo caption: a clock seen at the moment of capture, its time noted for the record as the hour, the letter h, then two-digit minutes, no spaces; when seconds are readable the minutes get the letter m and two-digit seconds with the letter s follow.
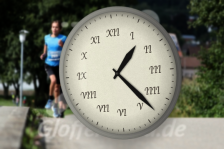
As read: 1h23
